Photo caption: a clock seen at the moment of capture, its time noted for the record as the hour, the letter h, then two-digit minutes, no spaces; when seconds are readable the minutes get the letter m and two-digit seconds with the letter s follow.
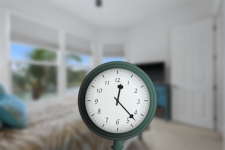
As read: 12h23
